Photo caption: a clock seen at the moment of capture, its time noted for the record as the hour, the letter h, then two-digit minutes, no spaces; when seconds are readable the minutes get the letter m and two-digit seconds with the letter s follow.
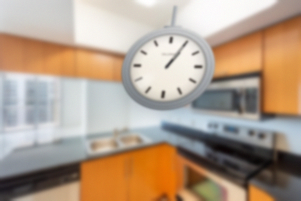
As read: 1h05
